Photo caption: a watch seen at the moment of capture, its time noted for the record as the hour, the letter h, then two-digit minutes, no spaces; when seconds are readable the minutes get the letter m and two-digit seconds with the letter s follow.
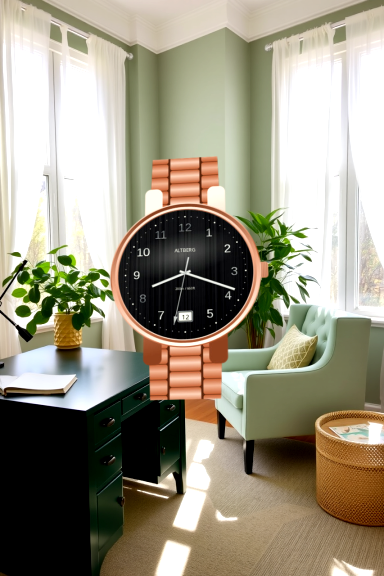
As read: 8h18m32s
